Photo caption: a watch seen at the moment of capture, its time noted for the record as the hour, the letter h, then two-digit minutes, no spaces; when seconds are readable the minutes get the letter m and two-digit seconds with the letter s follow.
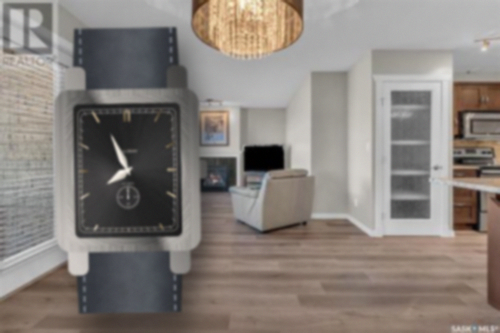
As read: 7h56
